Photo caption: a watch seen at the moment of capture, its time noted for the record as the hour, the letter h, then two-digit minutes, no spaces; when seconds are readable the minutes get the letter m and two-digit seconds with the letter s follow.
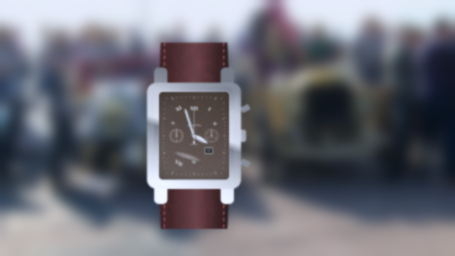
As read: 3h57
